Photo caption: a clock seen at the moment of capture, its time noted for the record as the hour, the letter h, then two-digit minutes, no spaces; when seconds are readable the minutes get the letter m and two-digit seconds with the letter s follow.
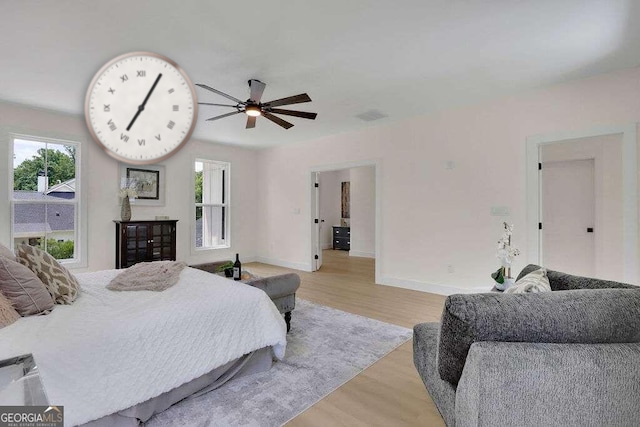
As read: 7h05
